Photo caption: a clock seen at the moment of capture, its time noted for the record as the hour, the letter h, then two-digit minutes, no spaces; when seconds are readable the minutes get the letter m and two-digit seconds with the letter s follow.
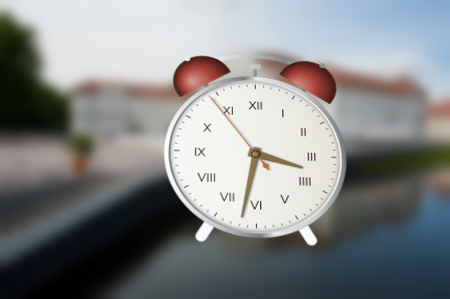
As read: 3h31m54s
